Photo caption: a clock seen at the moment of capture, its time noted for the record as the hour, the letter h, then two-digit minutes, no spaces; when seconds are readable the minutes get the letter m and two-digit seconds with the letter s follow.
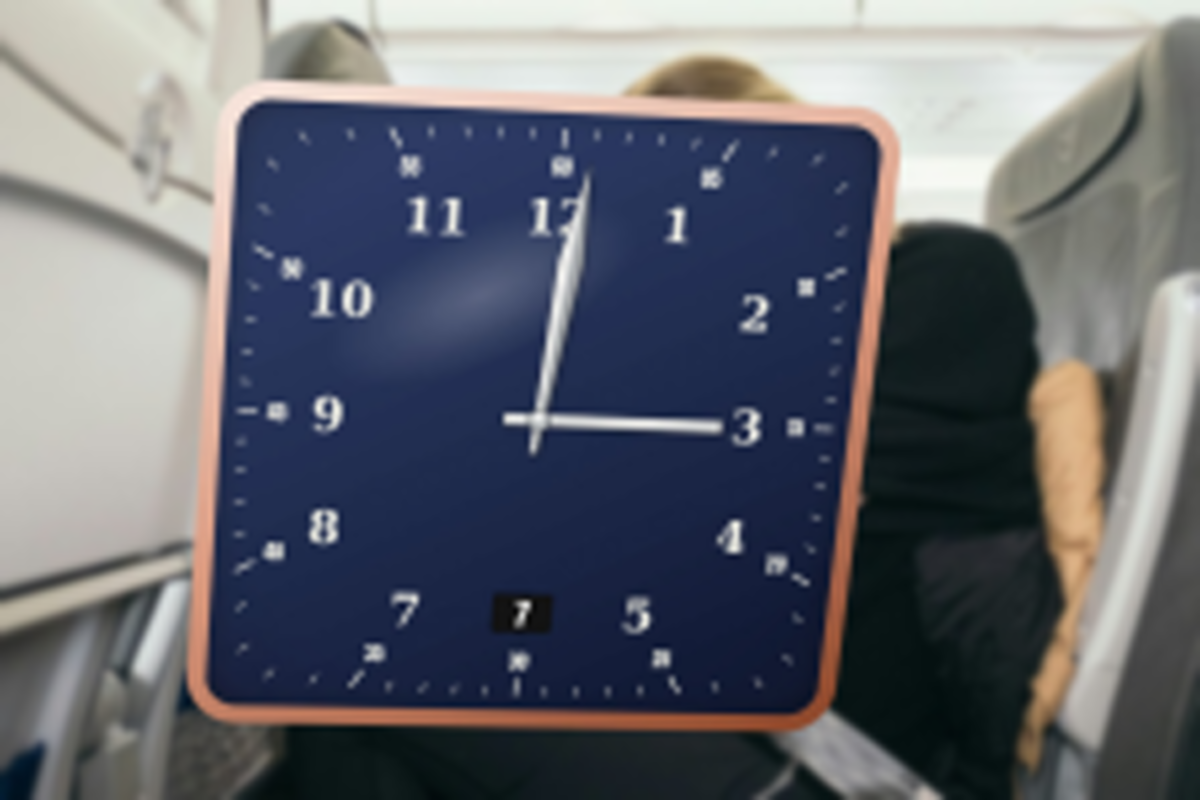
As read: 3h01
